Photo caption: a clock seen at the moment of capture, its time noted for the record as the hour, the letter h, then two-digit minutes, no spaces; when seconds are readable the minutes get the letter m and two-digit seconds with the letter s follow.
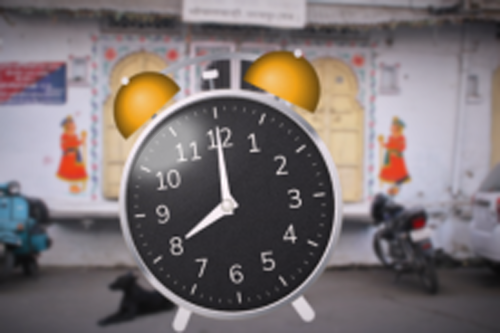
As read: 8h00
